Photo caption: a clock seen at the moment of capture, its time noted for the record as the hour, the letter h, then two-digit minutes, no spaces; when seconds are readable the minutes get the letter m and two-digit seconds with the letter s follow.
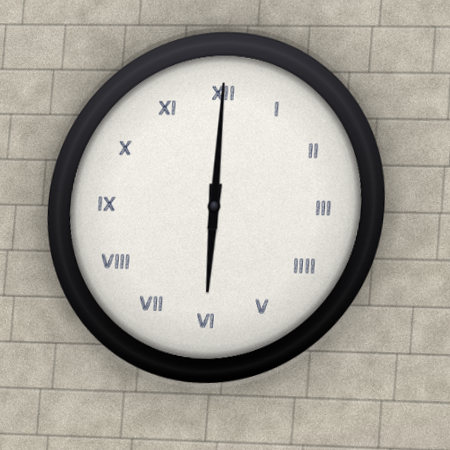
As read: 6h00
